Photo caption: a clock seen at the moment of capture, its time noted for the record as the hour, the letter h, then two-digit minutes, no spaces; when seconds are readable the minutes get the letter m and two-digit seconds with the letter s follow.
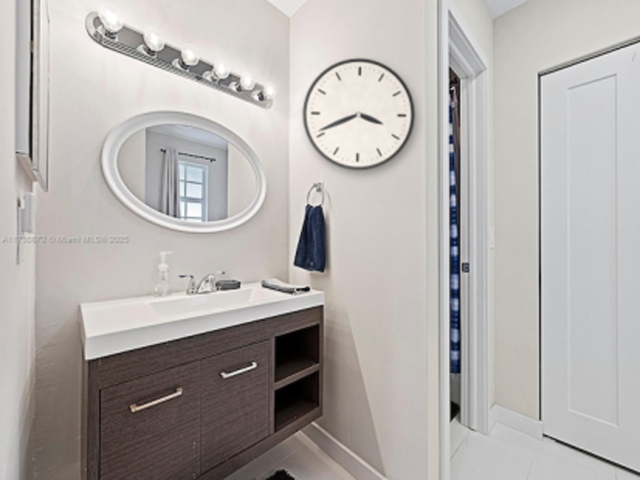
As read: 3h41
